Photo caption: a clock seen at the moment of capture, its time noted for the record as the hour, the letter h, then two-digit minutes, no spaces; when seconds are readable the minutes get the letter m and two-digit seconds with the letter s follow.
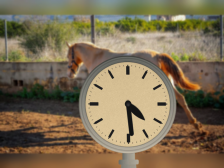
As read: 4h29
